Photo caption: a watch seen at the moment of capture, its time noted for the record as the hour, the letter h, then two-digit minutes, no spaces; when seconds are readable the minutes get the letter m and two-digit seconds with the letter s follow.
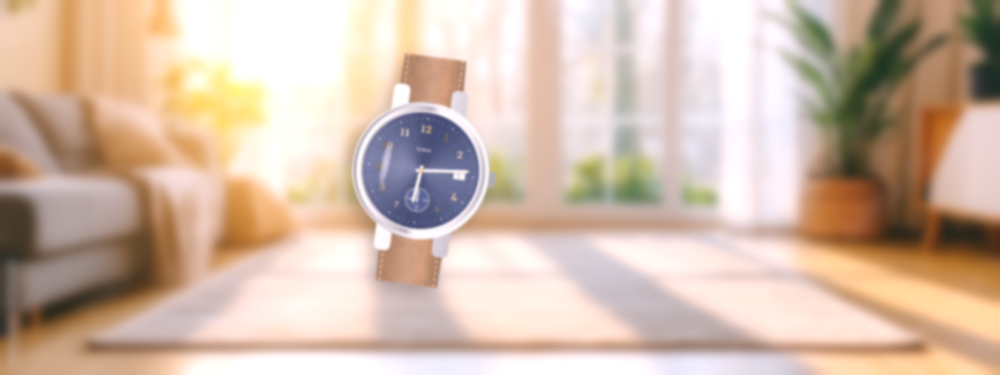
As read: 6h14
